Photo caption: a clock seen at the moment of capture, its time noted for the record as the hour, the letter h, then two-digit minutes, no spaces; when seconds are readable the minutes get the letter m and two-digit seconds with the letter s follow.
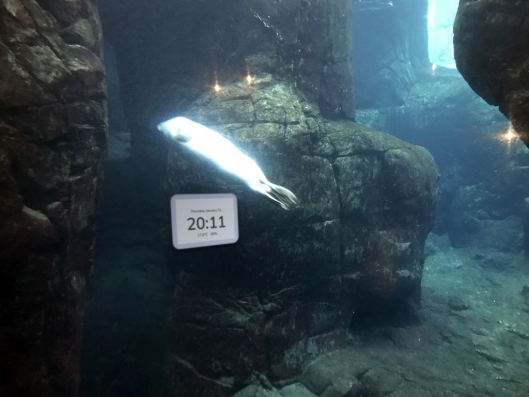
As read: 20h11
